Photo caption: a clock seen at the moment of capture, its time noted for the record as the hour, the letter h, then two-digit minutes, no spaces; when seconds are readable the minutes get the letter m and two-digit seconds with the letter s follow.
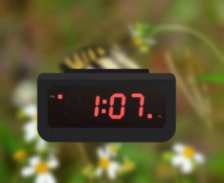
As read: 1h07
